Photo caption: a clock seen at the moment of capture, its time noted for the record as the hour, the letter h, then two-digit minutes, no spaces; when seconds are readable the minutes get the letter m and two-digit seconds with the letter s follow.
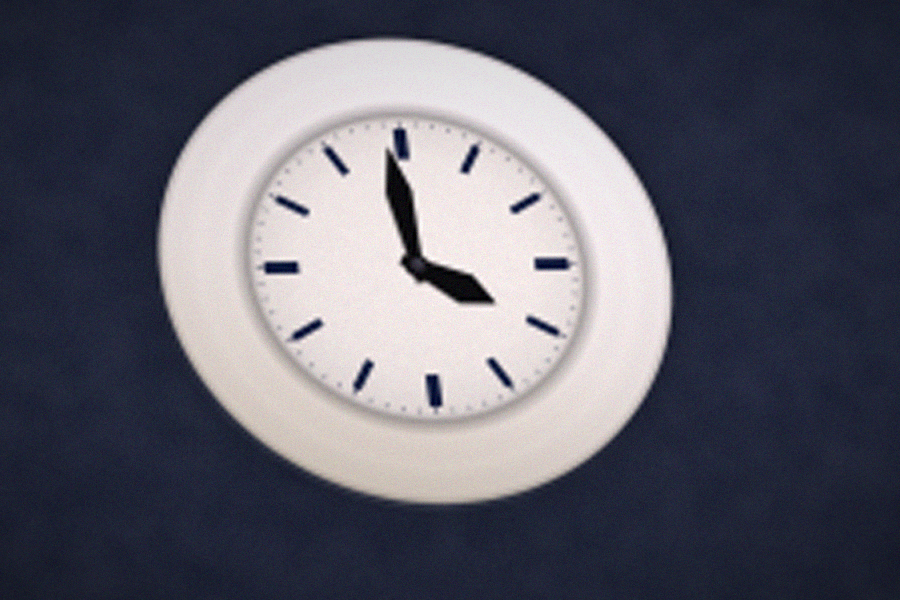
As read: 3h59
